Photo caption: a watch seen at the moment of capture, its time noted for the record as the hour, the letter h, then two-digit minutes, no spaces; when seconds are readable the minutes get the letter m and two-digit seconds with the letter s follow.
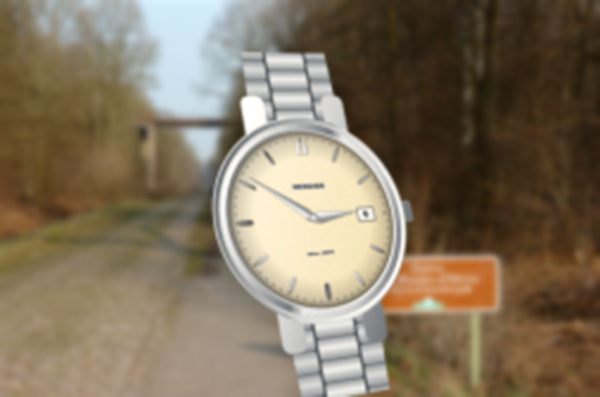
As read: 2h51
